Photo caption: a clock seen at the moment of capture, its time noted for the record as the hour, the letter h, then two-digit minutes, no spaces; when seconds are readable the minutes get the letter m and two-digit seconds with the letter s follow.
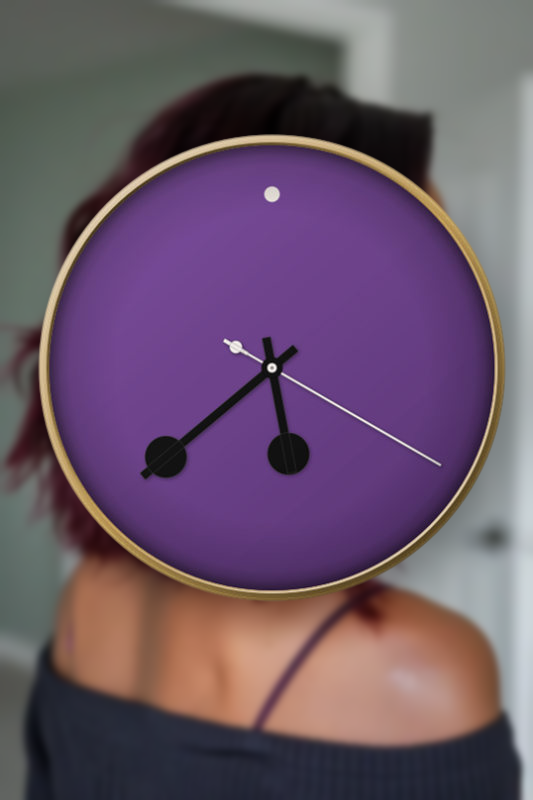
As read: 5h38m20s
